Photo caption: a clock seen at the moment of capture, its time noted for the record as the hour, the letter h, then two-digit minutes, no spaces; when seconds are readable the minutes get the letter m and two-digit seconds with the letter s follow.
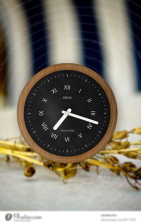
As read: 7h18
